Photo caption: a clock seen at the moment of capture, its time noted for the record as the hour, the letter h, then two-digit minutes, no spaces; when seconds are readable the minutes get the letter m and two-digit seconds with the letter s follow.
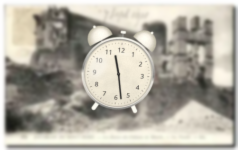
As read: 11h28
